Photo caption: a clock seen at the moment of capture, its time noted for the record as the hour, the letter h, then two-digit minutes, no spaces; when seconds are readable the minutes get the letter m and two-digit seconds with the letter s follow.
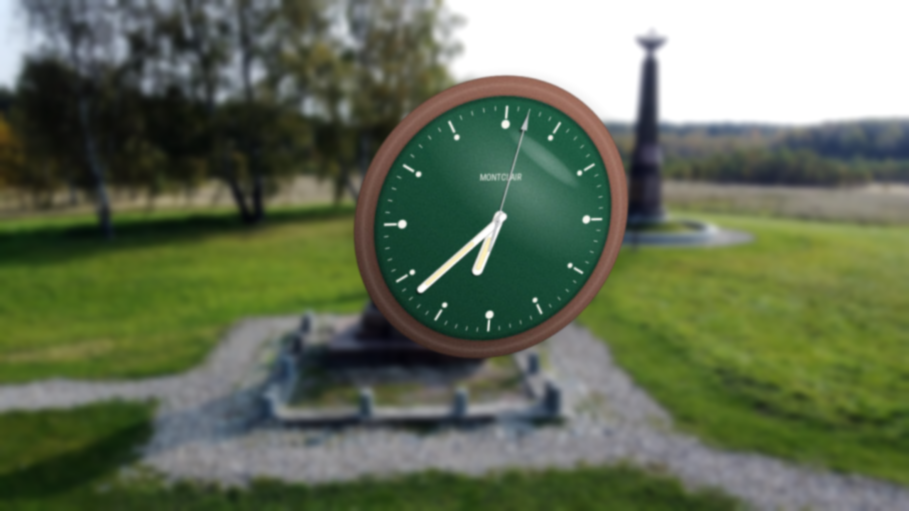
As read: 6h38m02s
